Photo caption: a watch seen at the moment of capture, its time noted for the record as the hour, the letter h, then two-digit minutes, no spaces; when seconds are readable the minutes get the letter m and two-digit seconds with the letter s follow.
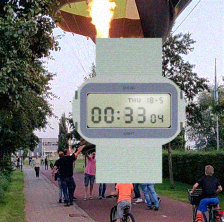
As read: 0h33m04s
